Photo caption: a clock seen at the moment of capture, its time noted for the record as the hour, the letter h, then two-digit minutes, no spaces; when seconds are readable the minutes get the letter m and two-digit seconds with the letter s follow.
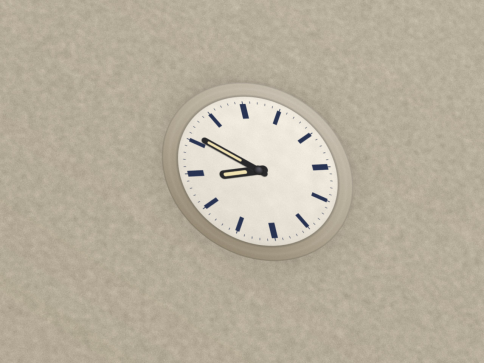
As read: 8h51
